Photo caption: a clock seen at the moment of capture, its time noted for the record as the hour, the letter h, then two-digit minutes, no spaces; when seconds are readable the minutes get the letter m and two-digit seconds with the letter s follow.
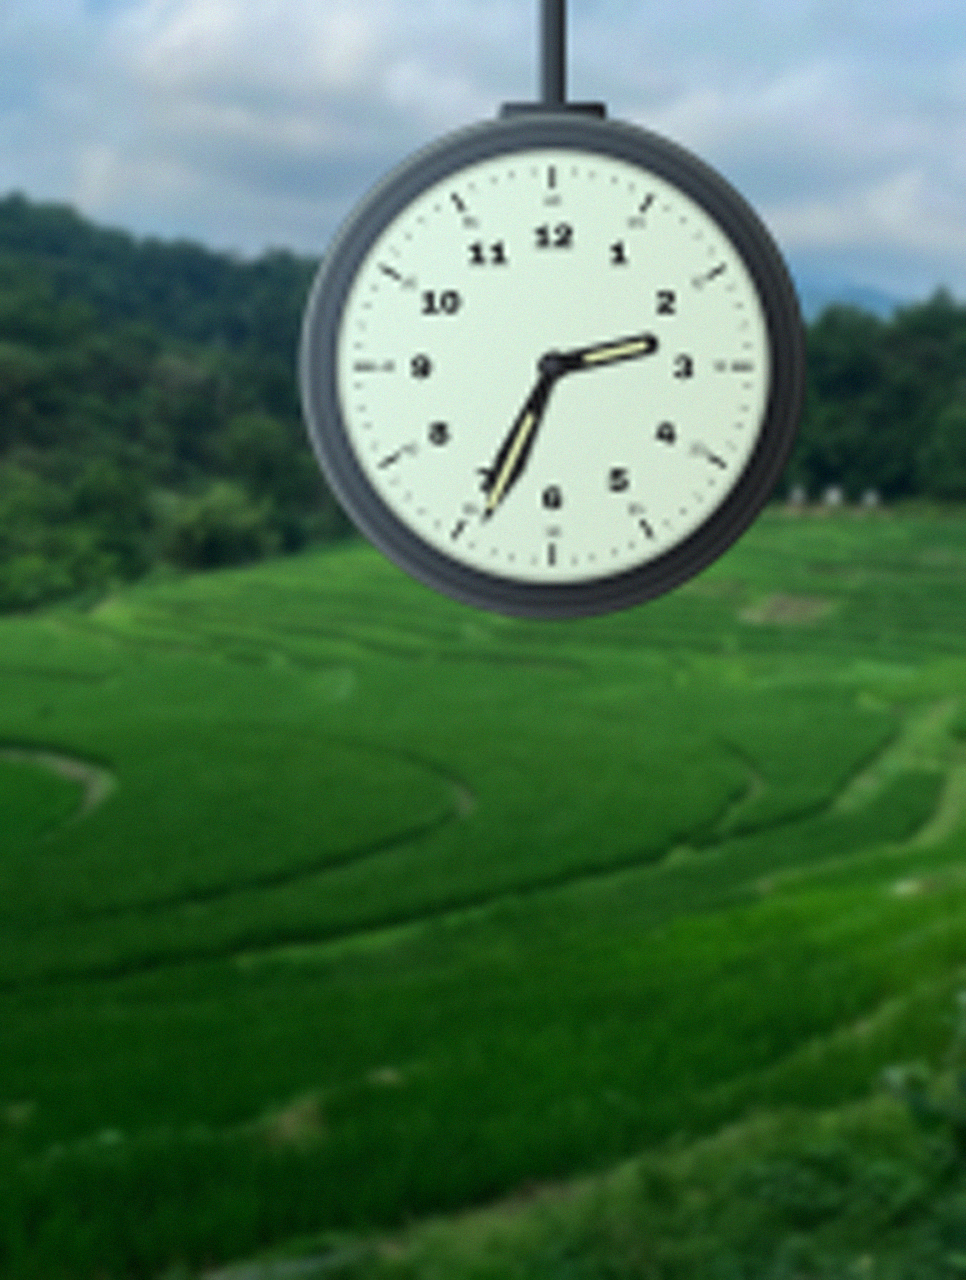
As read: 2h34
